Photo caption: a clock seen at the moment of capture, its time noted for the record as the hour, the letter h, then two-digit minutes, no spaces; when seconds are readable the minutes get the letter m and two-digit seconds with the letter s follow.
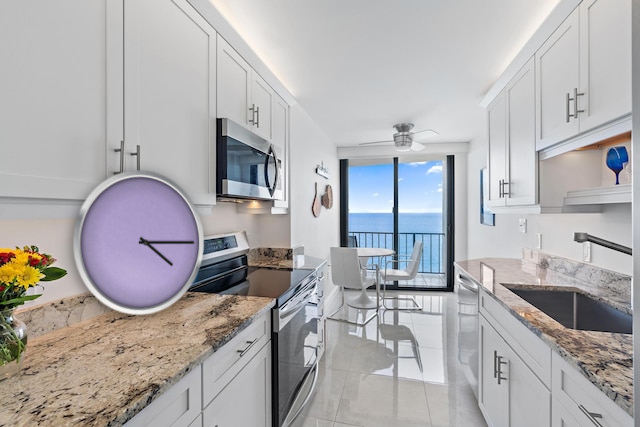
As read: 4h15
